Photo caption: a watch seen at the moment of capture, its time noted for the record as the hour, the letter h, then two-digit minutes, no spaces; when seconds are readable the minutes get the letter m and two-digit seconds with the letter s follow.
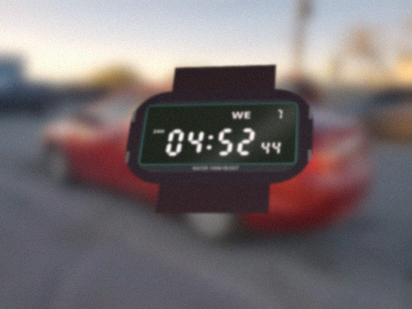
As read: 4h52m44s
